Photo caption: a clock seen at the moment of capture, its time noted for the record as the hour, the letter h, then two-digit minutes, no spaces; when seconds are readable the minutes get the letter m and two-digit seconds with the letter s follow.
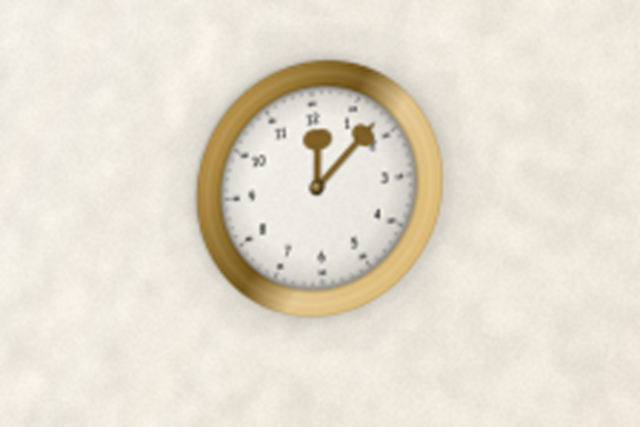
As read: 12h08
